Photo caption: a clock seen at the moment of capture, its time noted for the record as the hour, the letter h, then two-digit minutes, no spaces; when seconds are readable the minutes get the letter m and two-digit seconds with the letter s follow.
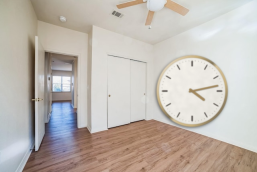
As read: 4h13
